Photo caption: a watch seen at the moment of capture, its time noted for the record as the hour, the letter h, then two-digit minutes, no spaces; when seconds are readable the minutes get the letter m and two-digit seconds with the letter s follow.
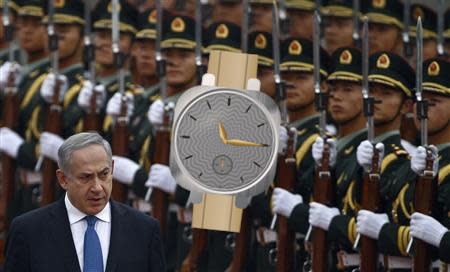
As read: 11h15
